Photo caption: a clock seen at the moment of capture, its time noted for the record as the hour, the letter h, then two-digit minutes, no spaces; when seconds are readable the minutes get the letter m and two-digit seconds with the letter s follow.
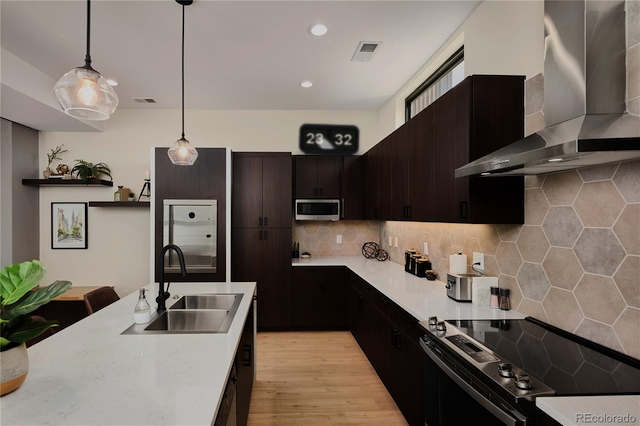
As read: 23h32
